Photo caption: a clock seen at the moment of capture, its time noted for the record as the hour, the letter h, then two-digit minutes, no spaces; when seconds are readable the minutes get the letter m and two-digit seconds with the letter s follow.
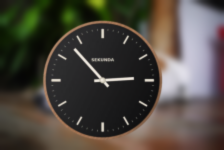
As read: 2h53
